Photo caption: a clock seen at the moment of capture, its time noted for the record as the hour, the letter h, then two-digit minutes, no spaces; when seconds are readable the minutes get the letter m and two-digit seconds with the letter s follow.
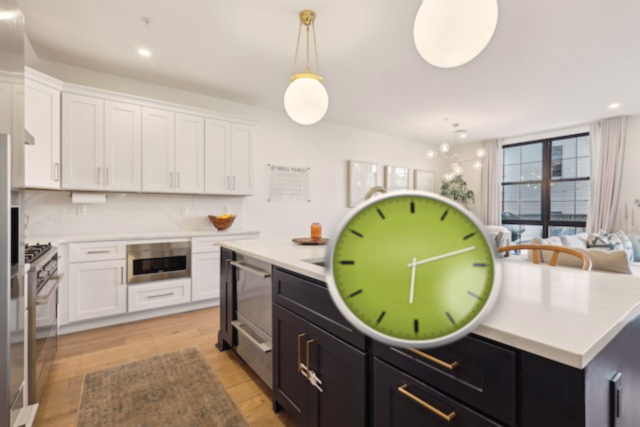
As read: 6h12
